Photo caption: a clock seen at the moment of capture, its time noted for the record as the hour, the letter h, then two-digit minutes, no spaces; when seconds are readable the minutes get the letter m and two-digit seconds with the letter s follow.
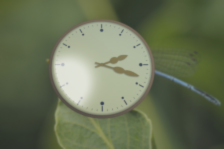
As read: 2h18
